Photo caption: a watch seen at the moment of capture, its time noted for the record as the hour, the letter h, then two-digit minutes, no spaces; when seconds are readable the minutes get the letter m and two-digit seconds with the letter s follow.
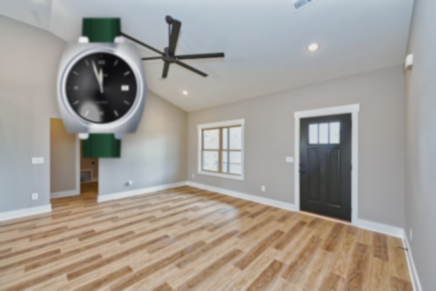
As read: 11h57
